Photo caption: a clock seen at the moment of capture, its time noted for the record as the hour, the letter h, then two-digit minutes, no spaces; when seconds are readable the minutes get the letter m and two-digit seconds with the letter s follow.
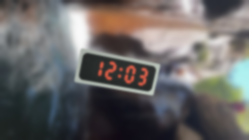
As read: 12h03
